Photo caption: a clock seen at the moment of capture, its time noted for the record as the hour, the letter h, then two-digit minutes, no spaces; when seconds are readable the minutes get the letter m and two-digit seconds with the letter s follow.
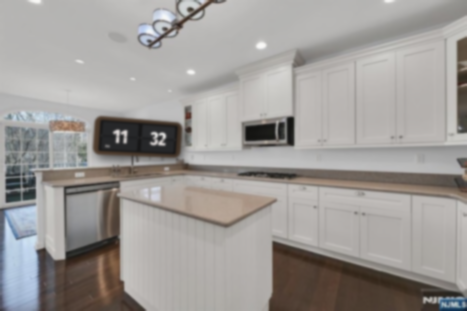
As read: 11h32
